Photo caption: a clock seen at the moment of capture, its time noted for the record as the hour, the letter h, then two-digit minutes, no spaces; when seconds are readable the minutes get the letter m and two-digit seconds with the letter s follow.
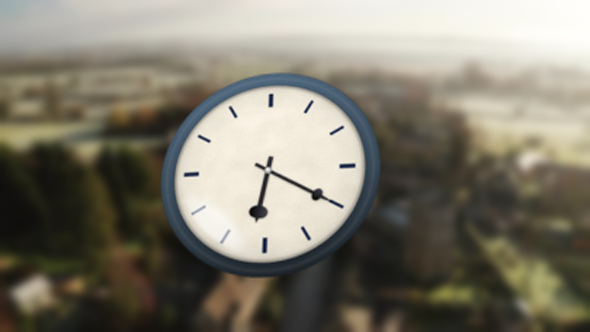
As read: 6h20
